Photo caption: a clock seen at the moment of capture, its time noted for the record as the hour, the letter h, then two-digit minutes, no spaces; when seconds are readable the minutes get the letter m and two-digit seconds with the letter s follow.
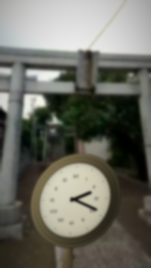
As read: 2h19
